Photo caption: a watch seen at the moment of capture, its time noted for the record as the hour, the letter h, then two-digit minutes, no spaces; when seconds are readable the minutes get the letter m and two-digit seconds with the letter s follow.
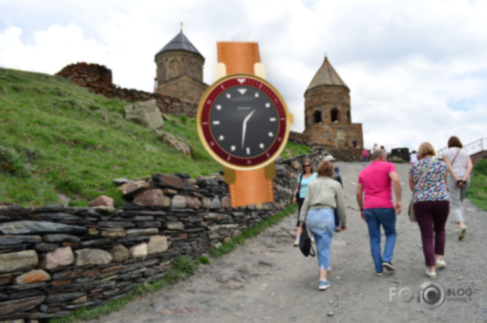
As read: 1h32
